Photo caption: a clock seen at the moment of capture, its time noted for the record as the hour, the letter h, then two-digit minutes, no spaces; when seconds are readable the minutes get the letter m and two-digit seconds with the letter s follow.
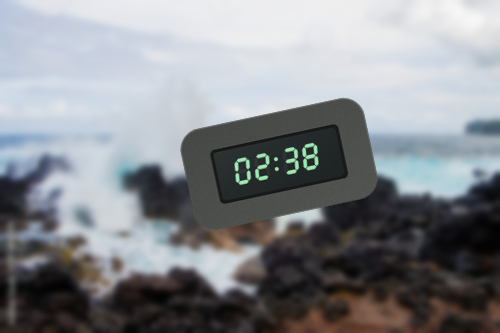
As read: 2h38
